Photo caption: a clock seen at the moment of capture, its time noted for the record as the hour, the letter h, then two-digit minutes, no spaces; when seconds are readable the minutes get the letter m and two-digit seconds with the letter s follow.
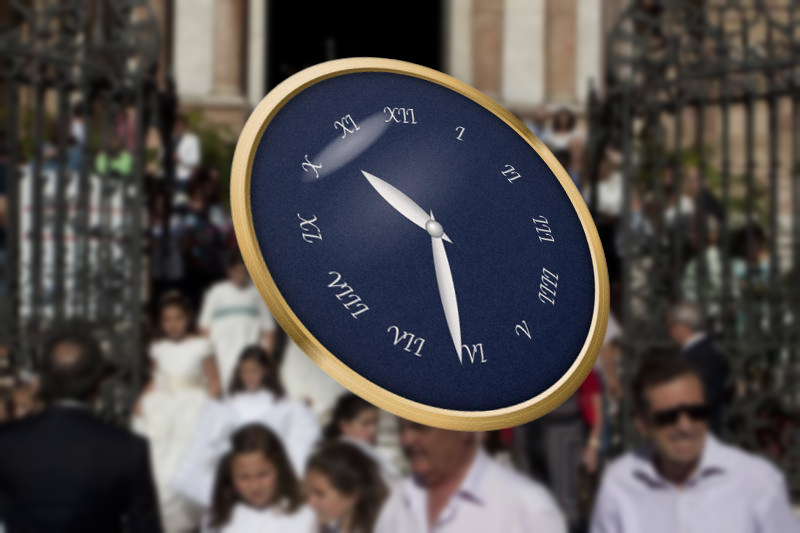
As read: 10h31
